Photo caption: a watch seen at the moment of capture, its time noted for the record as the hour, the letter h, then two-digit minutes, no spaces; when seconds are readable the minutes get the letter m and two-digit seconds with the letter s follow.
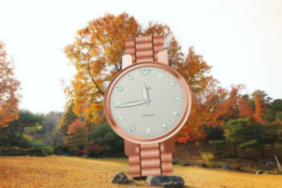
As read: 11h44
